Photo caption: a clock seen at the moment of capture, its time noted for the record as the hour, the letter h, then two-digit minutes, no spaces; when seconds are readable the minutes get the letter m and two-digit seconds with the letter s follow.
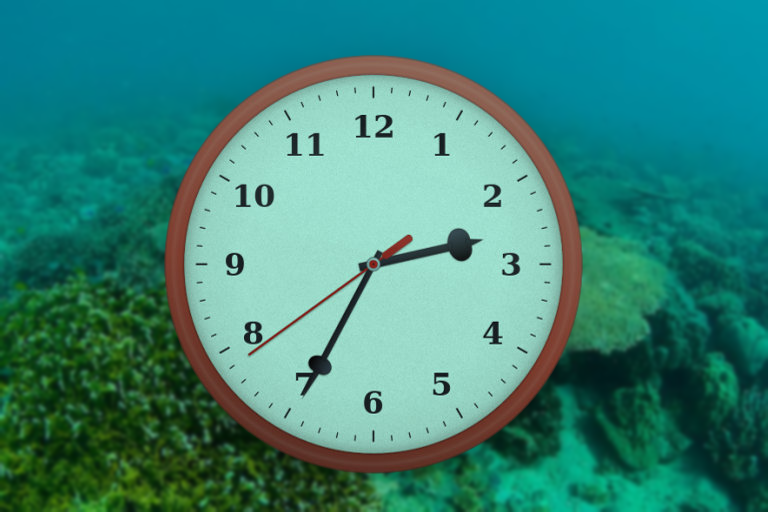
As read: 2h34m39s
